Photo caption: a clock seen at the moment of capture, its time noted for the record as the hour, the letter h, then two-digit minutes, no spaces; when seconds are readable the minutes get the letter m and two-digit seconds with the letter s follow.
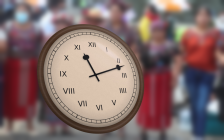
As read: 11h12
